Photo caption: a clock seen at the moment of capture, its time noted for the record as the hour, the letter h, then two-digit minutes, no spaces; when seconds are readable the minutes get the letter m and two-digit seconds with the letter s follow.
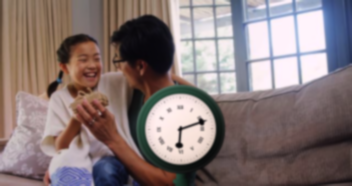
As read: 6h12
